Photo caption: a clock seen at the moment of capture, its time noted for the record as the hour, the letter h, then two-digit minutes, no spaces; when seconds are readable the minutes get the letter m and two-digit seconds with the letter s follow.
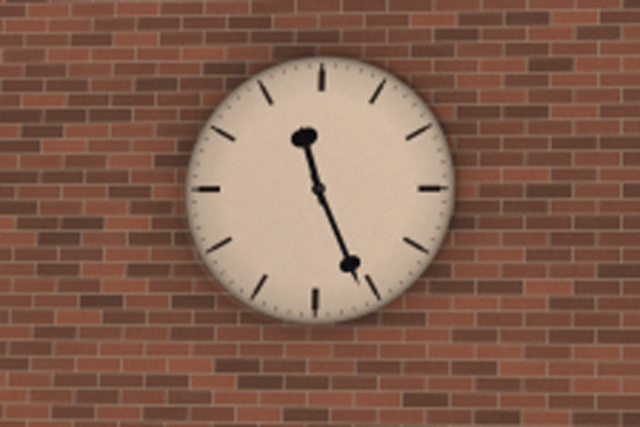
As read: 11h26
